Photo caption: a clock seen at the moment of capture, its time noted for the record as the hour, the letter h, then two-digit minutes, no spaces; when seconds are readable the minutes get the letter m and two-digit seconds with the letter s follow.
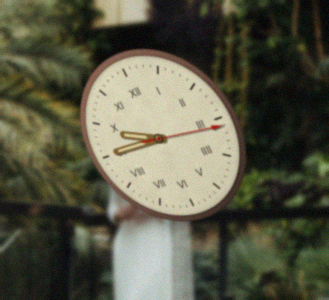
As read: 9h45m16s
